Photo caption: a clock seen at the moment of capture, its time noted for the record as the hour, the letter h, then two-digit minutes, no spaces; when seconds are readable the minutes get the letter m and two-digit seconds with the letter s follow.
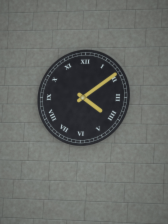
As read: 4h09
